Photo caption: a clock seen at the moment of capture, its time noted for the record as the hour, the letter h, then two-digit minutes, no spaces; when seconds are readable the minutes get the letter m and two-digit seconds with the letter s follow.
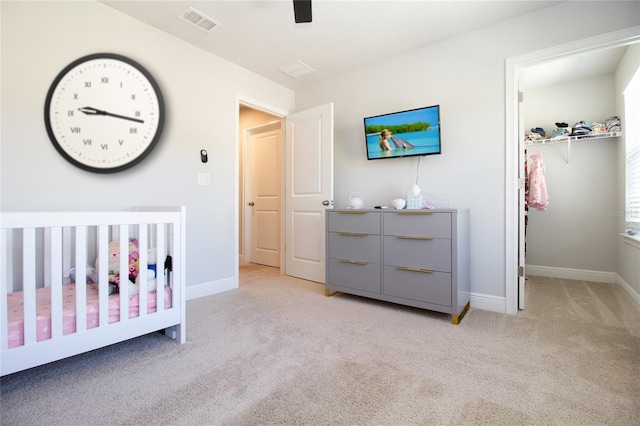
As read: 9h17
